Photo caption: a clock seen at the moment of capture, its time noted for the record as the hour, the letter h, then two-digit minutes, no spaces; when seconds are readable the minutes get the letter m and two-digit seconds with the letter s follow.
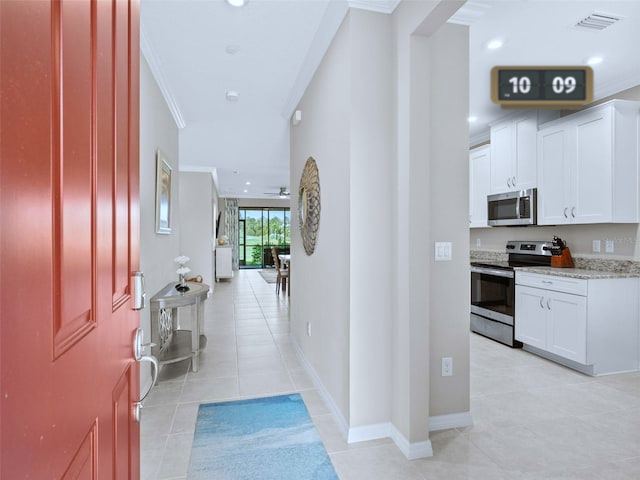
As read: 10h09
